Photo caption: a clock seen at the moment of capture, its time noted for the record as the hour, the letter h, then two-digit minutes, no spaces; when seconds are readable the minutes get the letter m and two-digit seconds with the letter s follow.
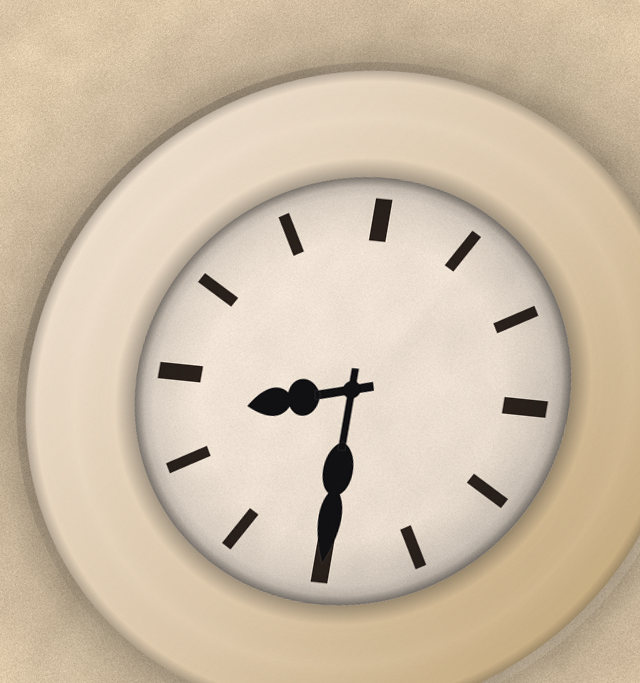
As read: 8h30
